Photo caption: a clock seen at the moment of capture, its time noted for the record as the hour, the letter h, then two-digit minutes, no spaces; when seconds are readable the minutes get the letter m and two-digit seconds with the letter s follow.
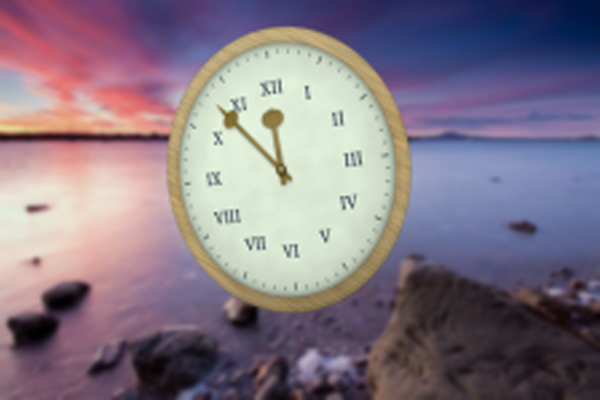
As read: 11h53
